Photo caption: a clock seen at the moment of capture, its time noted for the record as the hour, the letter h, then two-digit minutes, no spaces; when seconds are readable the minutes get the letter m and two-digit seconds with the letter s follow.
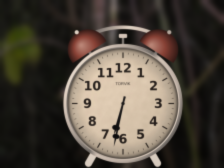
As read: 6h32
